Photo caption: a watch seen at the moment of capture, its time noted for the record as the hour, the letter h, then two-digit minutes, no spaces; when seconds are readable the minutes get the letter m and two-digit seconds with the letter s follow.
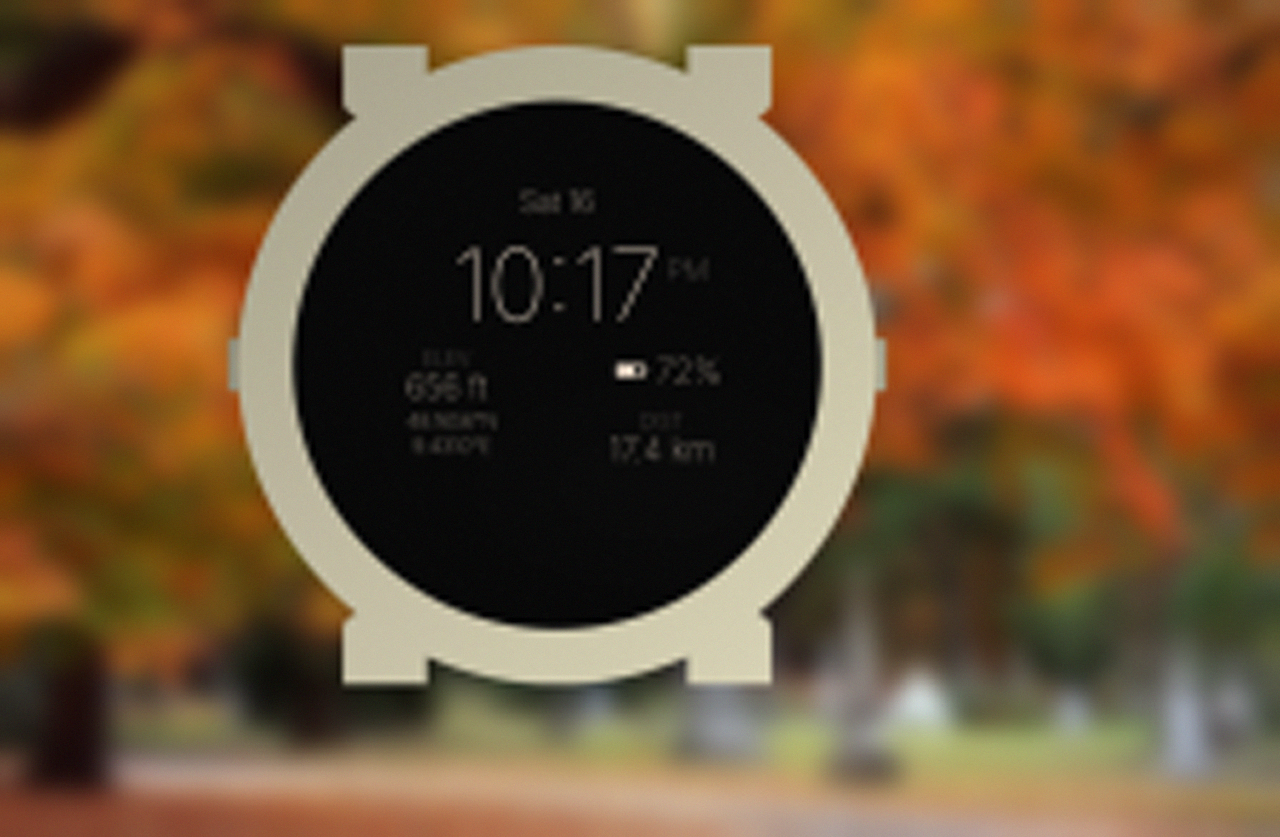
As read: 10h17
